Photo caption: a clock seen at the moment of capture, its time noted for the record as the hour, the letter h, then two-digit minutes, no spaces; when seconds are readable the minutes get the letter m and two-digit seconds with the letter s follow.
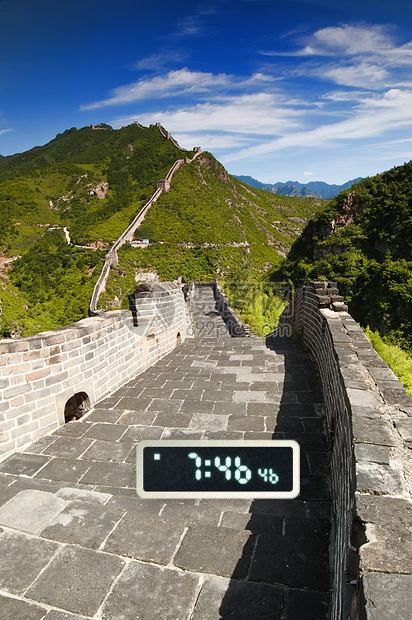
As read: 7h46m46s
